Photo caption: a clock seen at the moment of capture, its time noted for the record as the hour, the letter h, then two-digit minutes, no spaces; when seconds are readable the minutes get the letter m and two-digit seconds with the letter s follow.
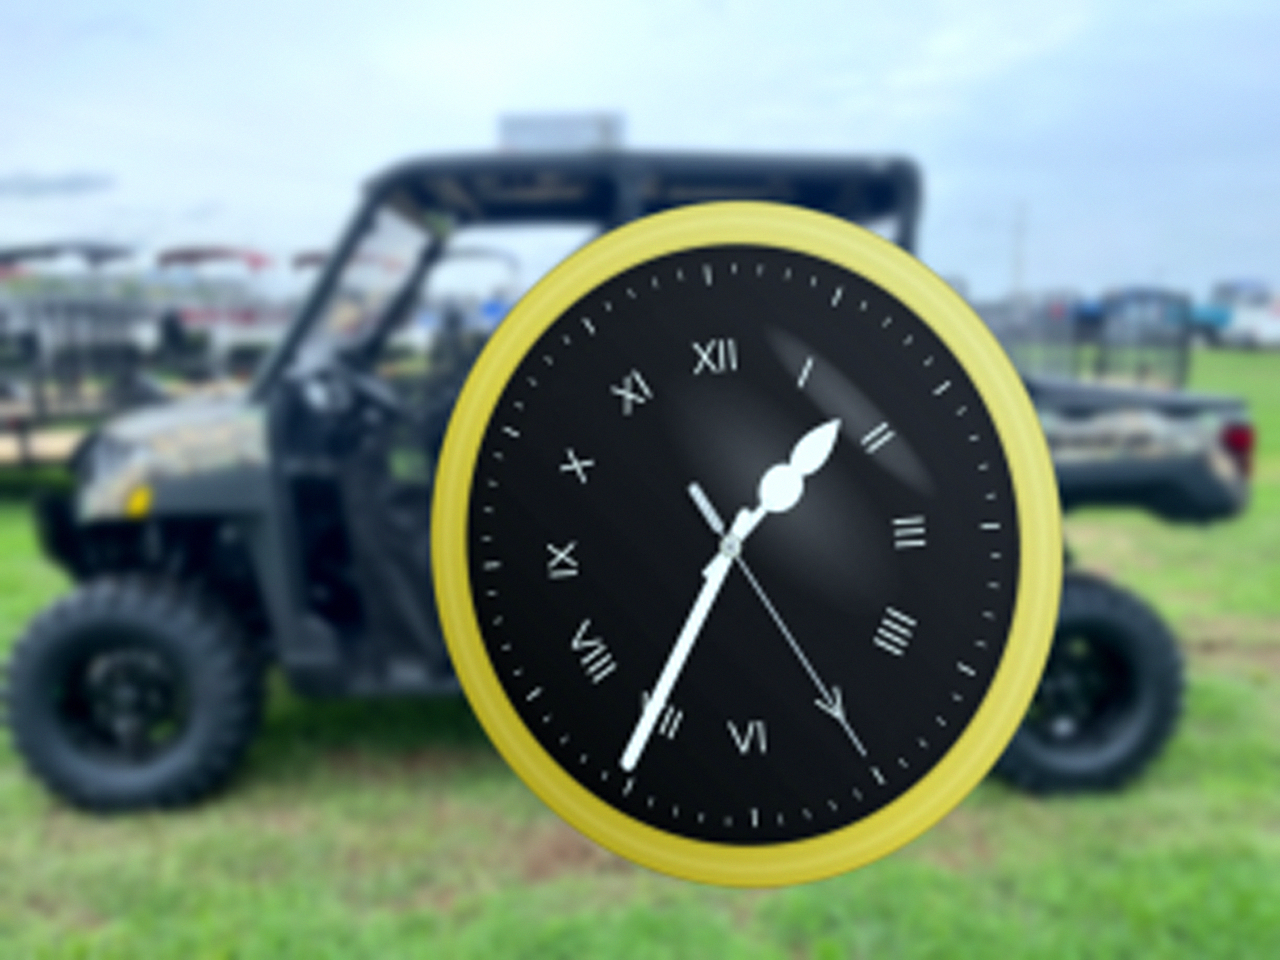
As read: 1h35m25s
